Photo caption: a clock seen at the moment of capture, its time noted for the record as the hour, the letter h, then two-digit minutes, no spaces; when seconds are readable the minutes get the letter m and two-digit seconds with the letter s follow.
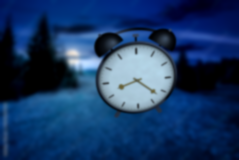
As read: 8h22
